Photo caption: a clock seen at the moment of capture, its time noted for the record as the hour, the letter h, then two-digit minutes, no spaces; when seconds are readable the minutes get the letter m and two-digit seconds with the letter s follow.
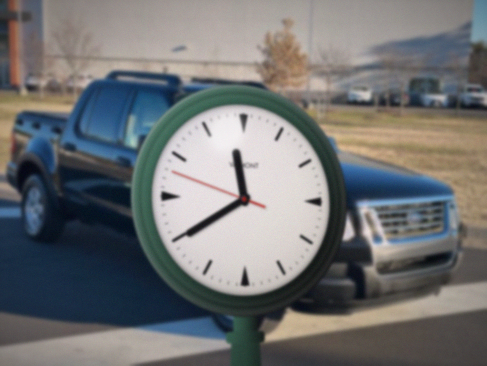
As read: 11h39m48s
